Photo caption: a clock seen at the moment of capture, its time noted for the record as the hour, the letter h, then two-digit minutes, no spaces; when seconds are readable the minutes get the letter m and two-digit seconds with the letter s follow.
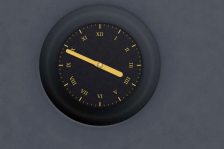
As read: 3h49
